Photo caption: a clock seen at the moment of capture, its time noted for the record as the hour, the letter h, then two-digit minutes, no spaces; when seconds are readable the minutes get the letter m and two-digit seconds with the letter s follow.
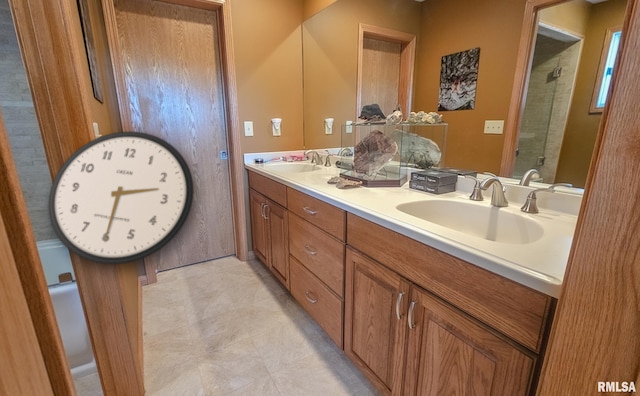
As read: 2h30
